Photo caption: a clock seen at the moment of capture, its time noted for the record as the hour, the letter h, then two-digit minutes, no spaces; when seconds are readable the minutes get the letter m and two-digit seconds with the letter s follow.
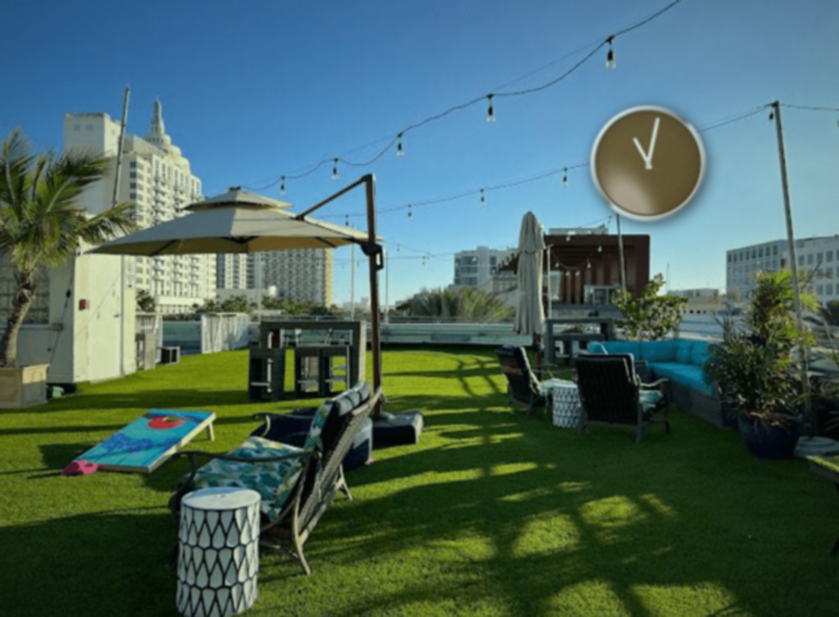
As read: 11h02
